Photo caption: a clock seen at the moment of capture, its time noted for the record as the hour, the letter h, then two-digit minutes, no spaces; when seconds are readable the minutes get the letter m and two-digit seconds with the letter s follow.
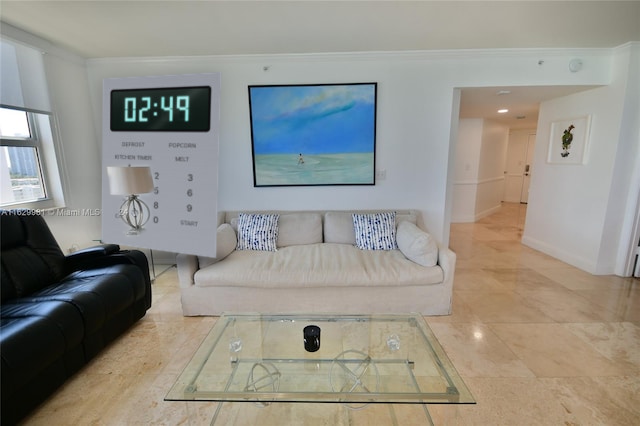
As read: 2h49
